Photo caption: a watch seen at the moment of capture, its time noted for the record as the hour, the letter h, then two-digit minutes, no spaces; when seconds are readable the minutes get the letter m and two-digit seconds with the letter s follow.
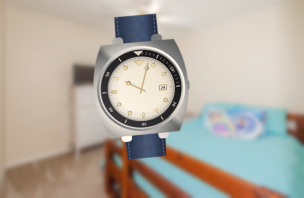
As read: 10h03
